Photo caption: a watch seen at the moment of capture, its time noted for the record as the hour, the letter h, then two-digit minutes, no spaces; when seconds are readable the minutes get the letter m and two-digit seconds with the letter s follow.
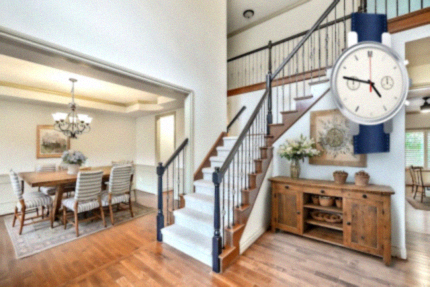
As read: 4h47
